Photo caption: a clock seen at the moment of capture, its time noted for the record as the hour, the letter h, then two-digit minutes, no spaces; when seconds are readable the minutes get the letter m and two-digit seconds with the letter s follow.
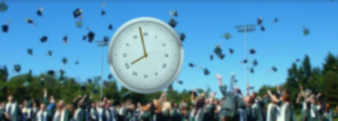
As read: 7h58
